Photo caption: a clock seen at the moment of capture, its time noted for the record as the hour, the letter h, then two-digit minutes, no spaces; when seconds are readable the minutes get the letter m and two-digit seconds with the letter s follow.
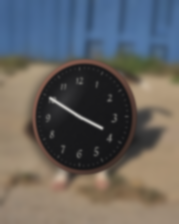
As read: 3h50
